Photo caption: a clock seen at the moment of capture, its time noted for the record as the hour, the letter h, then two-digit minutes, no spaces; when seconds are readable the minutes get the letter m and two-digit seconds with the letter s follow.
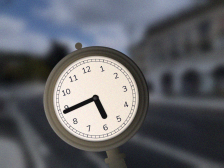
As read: 5h44
